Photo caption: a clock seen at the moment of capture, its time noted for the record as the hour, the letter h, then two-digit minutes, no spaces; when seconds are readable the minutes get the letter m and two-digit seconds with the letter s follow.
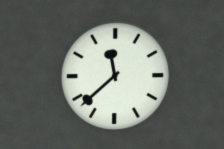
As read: 11h38
